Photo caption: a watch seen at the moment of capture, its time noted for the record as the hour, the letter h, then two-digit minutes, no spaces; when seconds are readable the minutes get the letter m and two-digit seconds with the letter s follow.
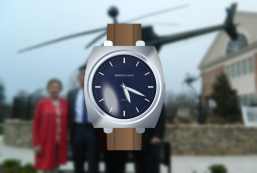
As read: 5h19
